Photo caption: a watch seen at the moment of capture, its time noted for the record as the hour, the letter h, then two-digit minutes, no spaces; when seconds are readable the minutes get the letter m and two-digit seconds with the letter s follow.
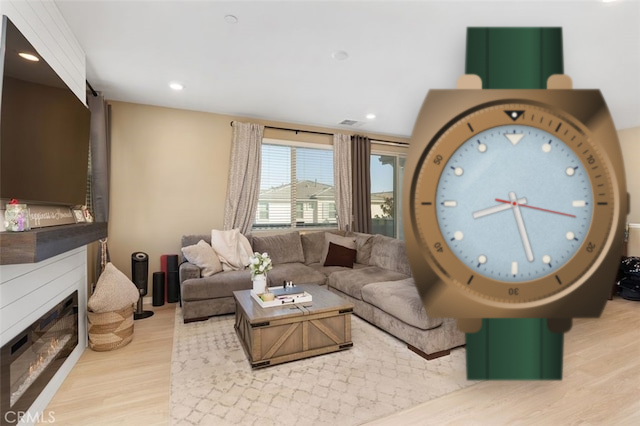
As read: 8h27m17s
